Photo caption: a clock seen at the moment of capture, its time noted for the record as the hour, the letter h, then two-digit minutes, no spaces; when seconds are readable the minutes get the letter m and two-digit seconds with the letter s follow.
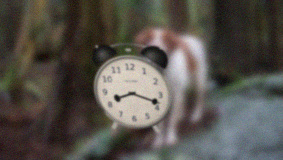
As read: 8h18
